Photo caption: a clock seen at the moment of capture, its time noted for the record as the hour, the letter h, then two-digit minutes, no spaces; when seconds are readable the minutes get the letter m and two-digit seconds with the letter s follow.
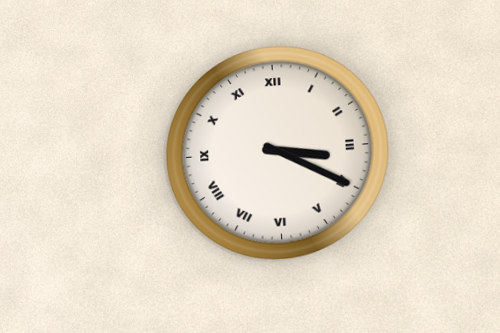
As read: 3h20
